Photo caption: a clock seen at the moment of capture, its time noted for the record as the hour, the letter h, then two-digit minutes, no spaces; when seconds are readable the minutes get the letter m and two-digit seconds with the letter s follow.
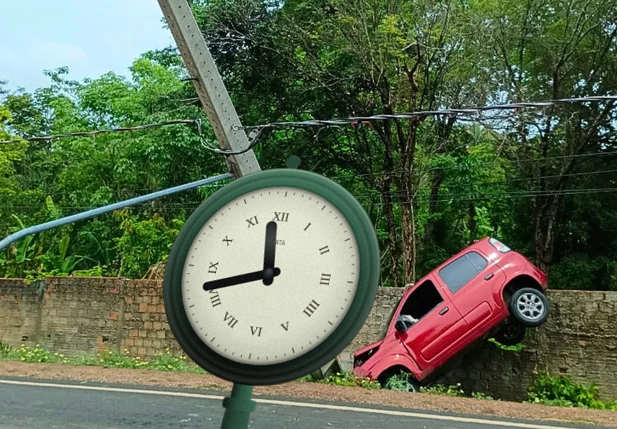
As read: 11h42
